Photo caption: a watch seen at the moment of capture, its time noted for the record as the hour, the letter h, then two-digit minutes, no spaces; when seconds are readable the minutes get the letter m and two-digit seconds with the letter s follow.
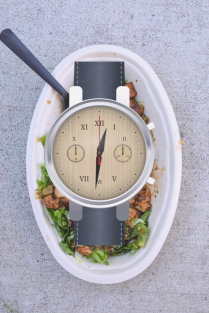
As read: 12h31
